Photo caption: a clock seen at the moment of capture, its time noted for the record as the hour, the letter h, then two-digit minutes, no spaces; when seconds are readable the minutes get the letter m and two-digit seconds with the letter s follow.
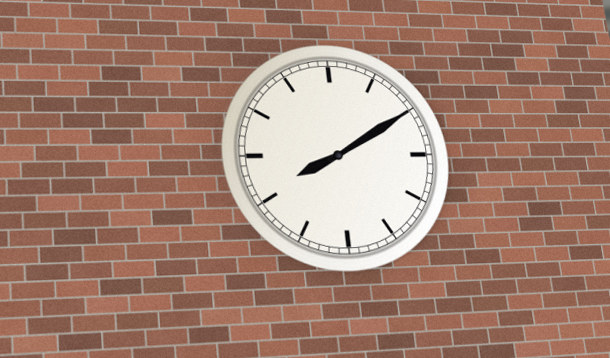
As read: 8h10
